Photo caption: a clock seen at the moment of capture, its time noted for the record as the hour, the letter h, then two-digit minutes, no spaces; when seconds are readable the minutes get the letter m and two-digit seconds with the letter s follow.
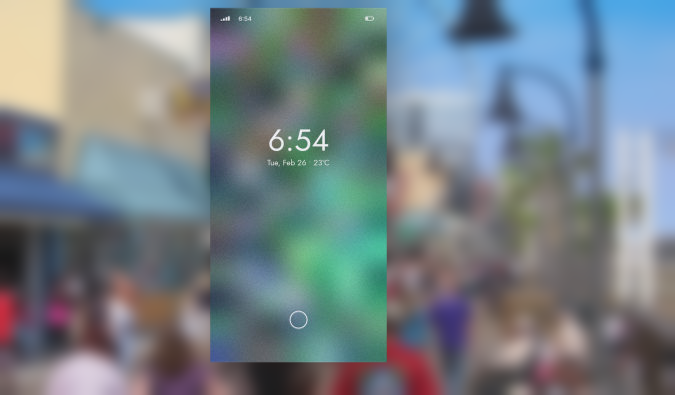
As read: 6h54
